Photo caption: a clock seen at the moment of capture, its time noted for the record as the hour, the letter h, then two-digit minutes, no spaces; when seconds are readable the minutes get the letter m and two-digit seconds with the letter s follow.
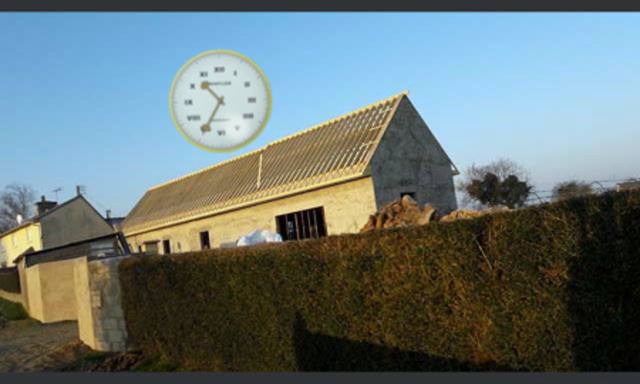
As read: 10h35
